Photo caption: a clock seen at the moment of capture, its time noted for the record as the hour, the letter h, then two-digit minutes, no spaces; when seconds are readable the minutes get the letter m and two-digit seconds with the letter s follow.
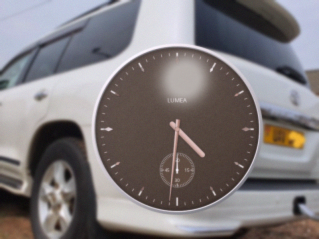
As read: 4h31
